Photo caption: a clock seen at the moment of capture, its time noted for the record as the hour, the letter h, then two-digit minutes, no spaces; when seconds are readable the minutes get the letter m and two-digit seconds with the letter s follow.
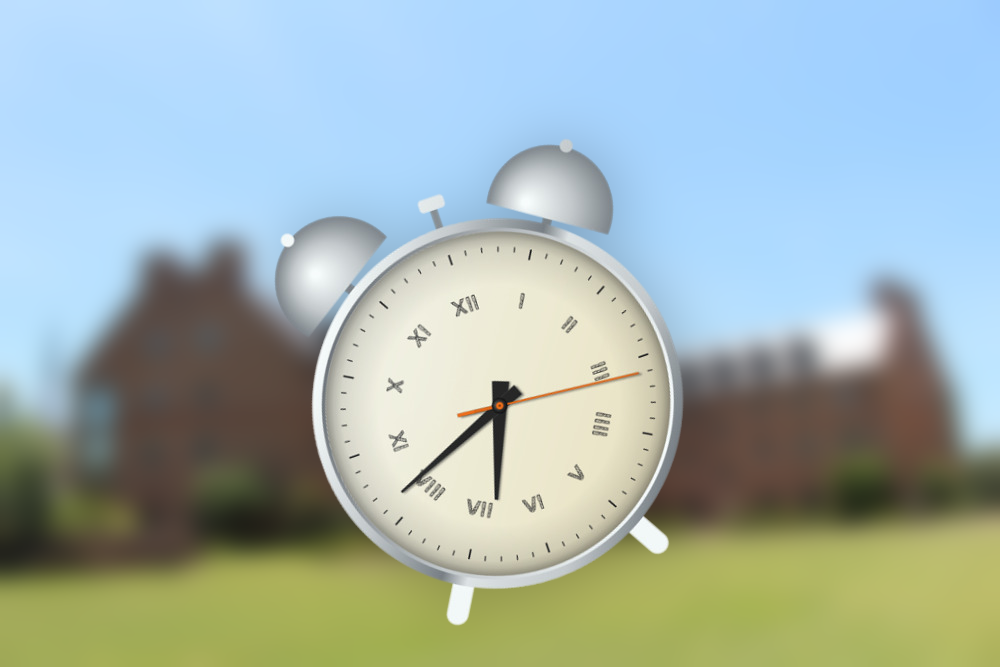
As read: 6h41m16s
